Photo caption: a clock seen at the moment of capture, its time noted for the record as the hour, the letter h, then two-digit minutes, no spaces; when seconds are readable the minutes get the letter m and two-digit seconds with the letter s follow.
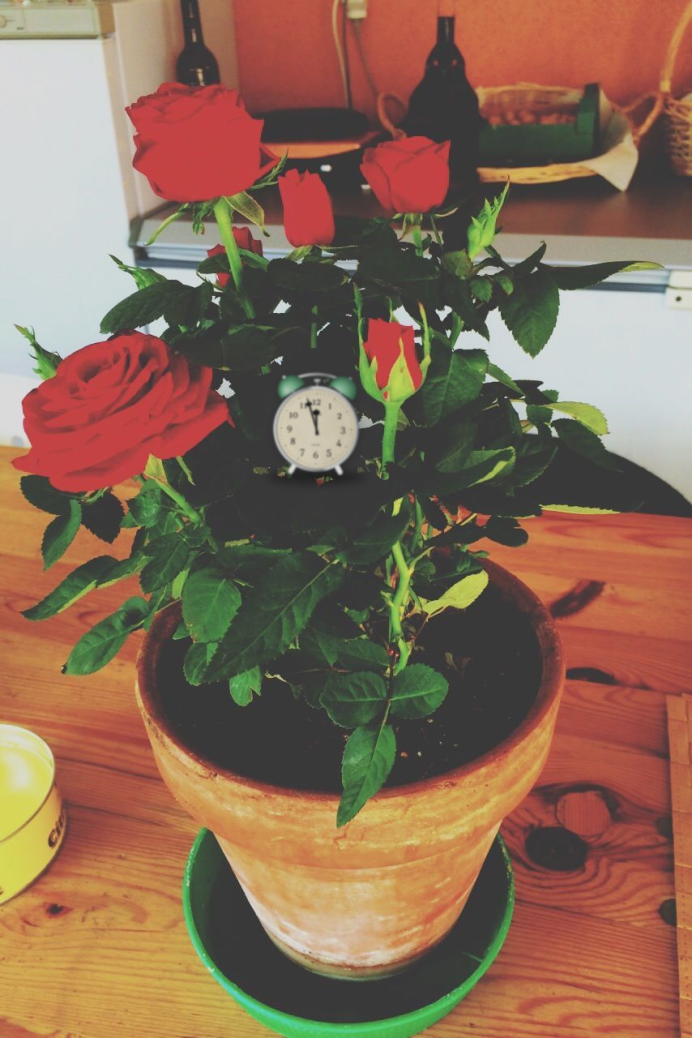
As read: 11h57
